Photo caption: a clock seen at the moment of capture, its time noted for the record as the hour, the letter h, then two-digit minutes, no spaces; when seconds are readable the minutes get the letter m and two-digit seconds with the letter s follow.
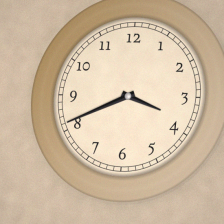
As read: 3h41
